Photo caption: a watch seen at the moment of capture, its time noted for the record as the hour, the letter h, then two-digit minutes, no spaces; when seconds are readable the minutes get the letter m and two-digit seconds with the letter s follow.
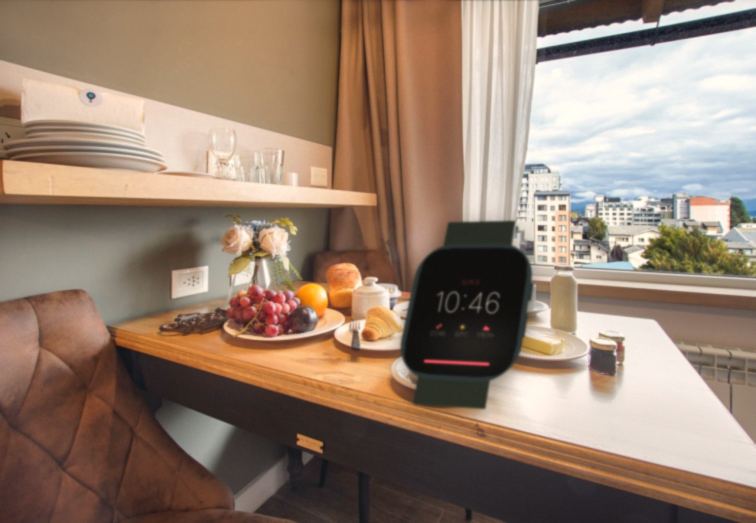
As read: 10h46
